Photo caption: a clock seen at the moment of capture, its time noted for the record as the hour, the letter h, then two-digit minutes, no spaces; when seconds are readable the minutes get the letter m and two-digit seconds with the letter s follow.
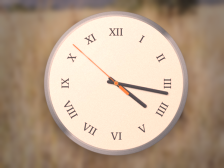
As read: 4h16m52s
